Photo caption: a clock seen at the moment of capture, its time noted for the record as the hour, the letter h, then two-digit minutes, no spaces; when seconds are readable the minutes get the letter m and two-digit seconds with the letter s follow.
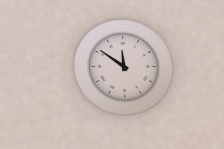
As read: 11h51
